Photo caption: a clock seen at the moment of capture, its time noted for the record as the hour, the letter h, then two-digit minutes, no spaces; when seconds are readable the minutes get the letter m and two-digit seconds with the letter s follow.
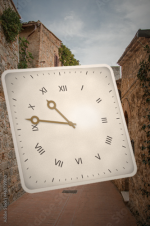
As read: 10h47
